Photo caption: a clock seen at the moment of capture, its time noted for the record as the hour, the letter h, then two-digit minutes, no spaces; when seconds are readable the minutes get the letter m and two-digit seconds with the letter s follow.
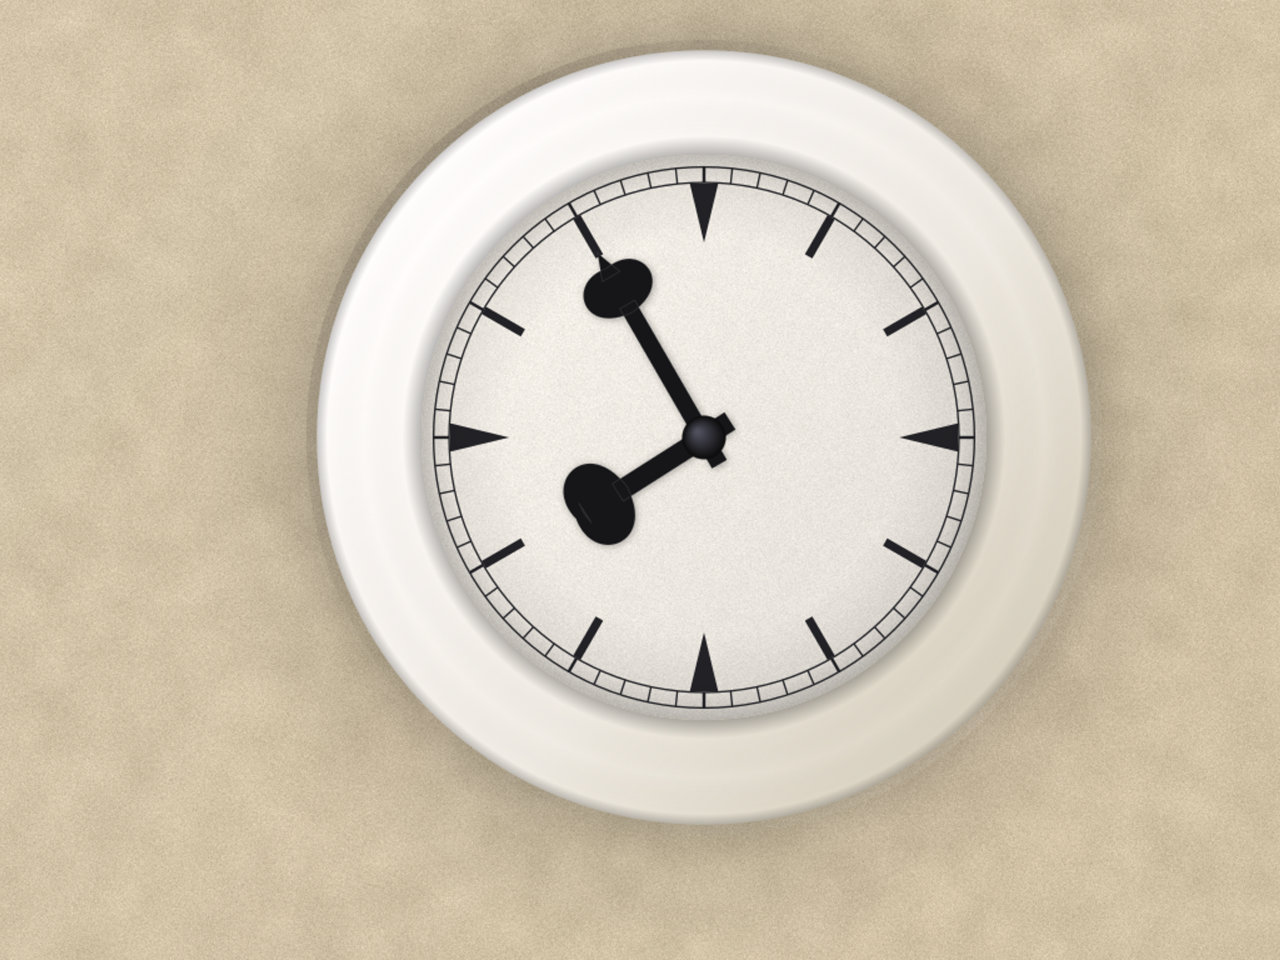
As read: 7h55
